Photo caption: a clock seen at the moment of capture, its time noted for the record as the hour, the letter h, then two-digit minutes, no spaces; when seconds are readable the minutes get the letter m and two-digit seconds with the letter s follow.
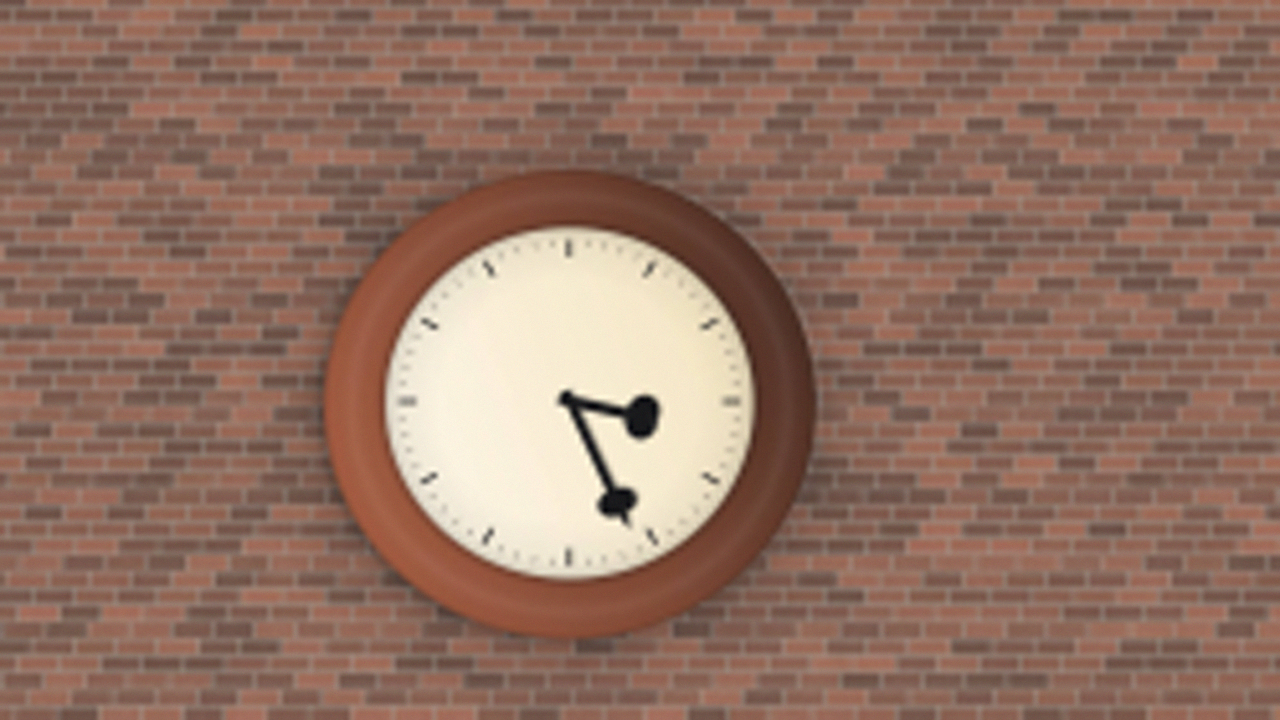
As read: 3h26
